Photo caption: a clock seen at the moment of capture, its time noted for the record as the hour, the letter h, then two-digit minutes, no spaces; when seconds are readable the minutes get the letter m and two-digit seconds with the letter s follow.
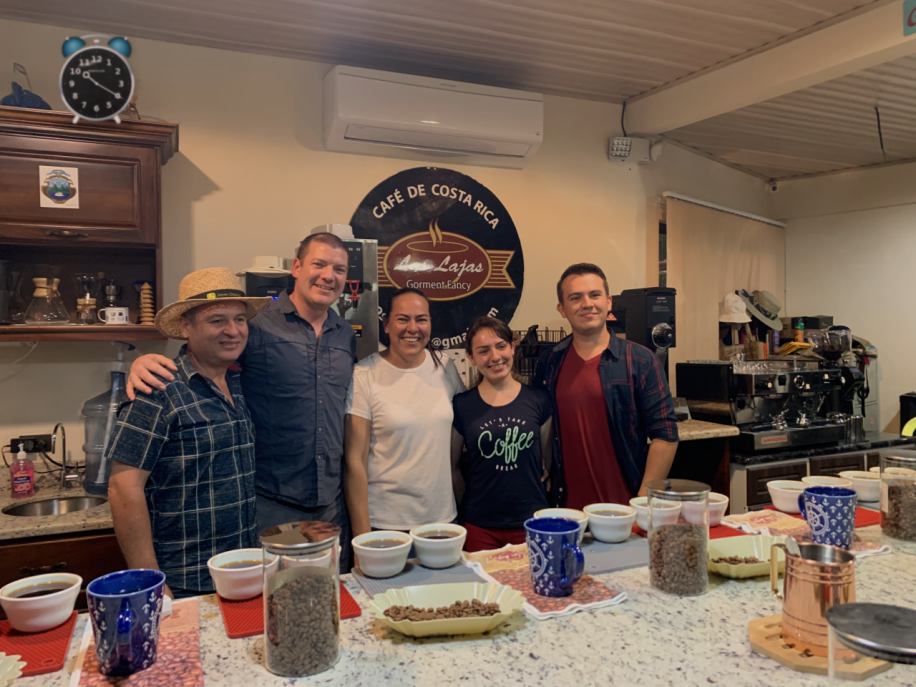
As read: 10h20
